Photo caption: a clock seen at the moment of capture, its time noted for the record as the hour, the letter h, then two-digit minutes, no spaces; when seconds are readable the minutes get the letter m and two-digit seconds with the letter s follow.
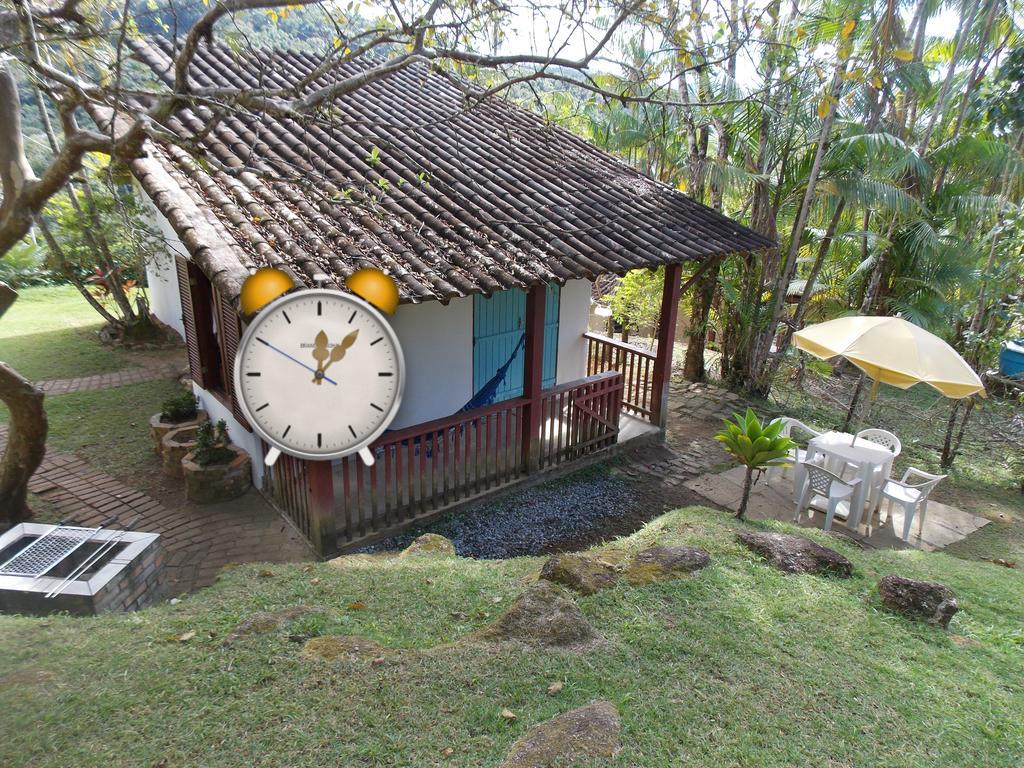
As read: 12h06m50s
